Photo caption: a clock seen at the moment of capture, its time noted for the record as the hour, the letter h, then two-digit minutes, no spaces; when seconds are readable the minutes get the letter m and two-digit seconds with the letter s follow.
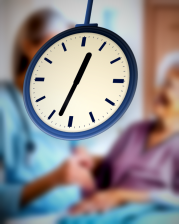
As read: 12h33
